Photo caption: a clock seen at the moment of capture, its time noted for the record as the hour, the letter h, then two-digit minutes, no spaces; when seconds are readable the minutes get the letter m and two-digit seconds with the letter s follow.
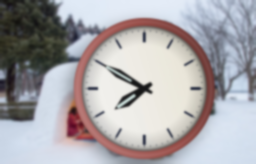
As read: 7h50
